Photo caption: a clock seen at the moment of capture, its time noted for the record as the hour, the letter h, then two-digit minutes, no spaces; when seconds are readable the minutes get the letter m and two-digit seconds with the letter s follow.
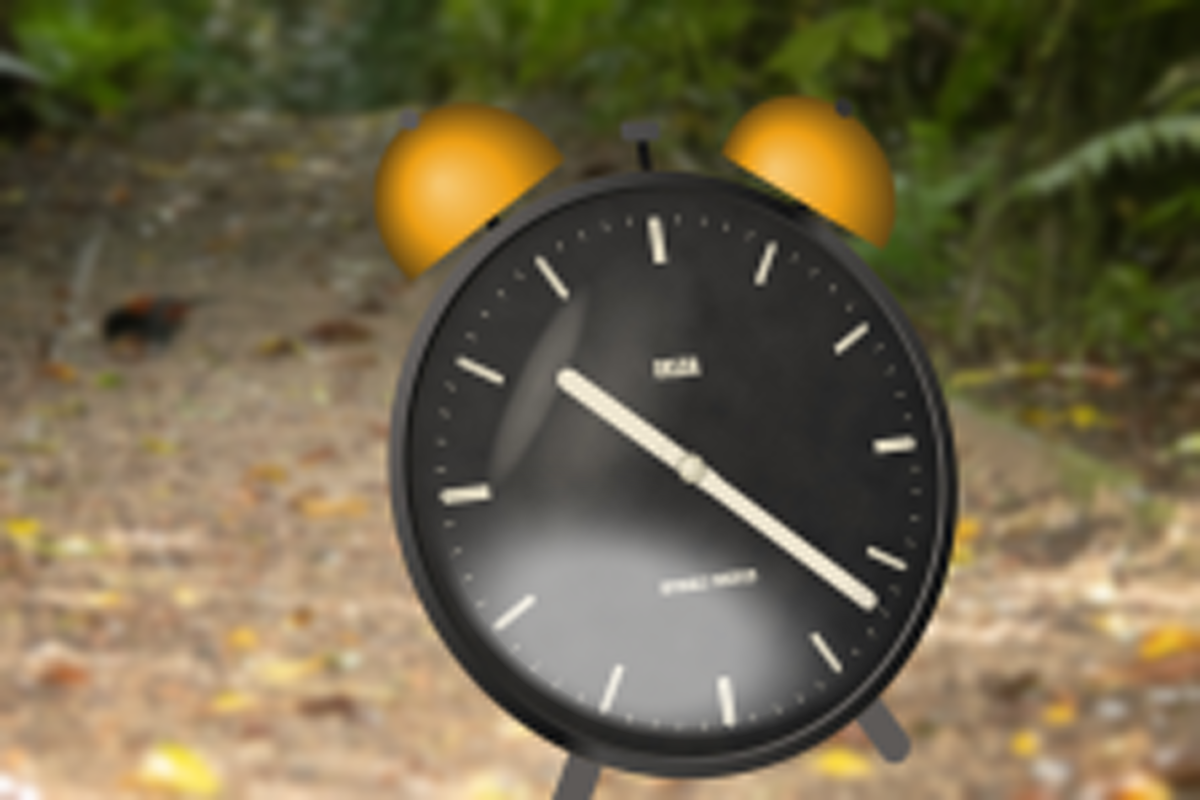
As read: 10h22
